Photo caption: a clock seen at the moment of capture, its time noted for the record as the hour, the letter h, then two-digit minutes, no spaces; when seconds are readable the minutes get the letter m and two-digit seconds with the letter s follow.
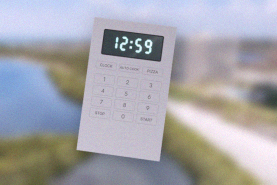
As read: 12h59
